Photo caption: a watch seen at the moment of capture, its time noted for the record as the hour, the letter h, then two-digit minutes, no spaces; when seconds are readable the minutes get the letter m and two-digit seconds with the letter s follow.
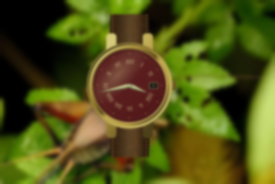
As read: 3h43
